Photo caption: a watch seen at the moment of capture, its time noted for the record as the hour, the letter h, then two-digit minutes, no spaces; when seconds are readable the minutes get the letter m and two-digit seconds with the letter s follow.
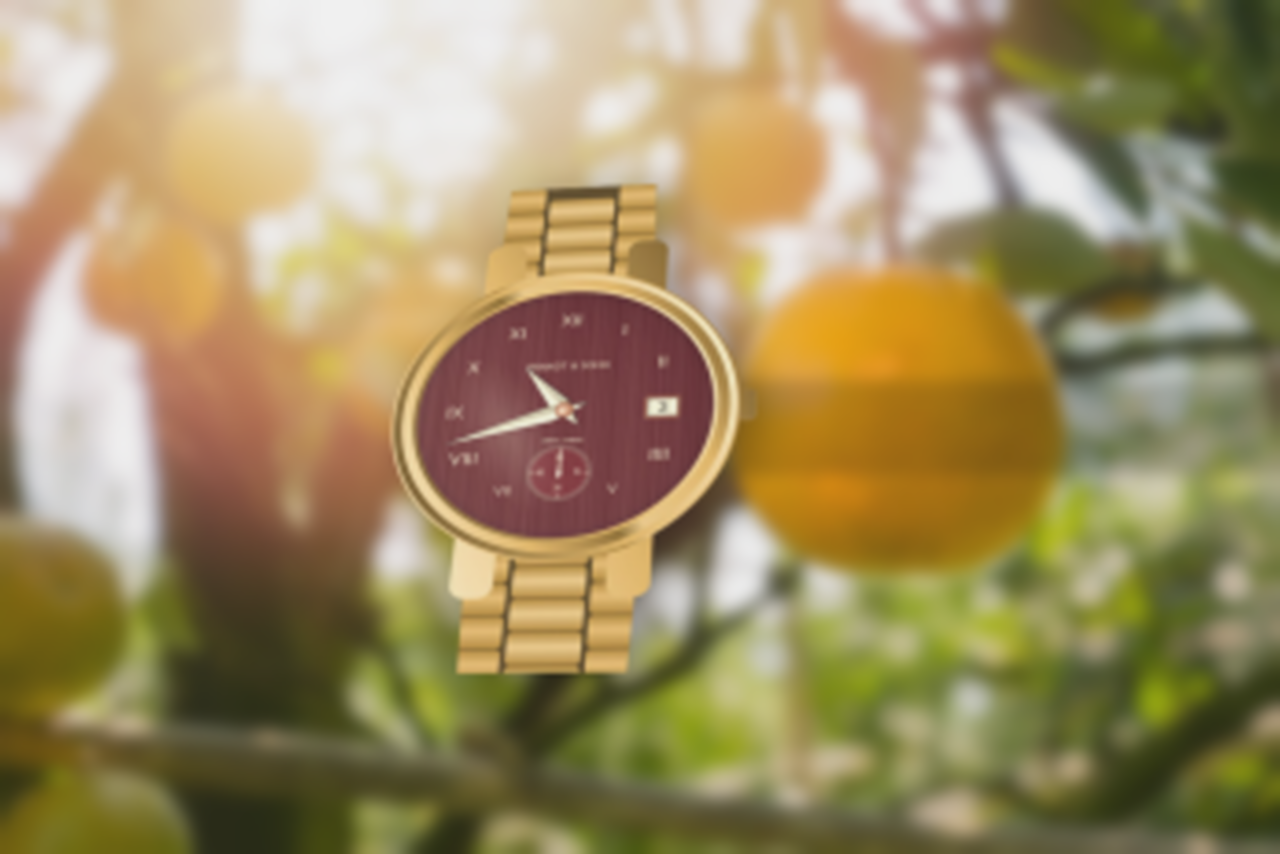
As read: 10h42
